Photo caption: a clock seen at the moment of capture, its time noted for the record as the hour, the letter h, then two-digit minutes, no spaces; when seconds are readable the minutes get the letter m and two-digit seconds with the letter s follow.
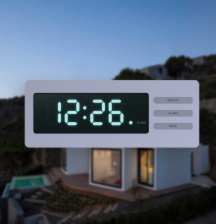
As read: 12h26
